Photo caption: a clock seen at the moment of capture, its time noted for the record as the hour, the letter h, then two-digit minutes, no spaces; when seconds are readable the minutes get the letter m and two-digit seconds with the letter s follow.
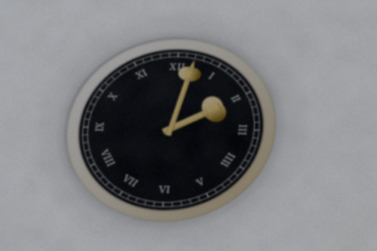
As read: 2h02
